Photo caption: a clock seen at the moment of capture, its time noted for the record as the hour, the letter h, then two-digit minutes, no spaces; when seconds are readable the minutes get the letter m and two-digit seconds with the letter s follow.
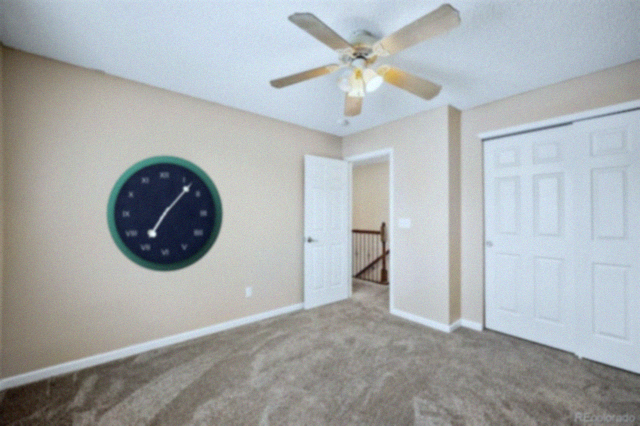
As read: 7h07
